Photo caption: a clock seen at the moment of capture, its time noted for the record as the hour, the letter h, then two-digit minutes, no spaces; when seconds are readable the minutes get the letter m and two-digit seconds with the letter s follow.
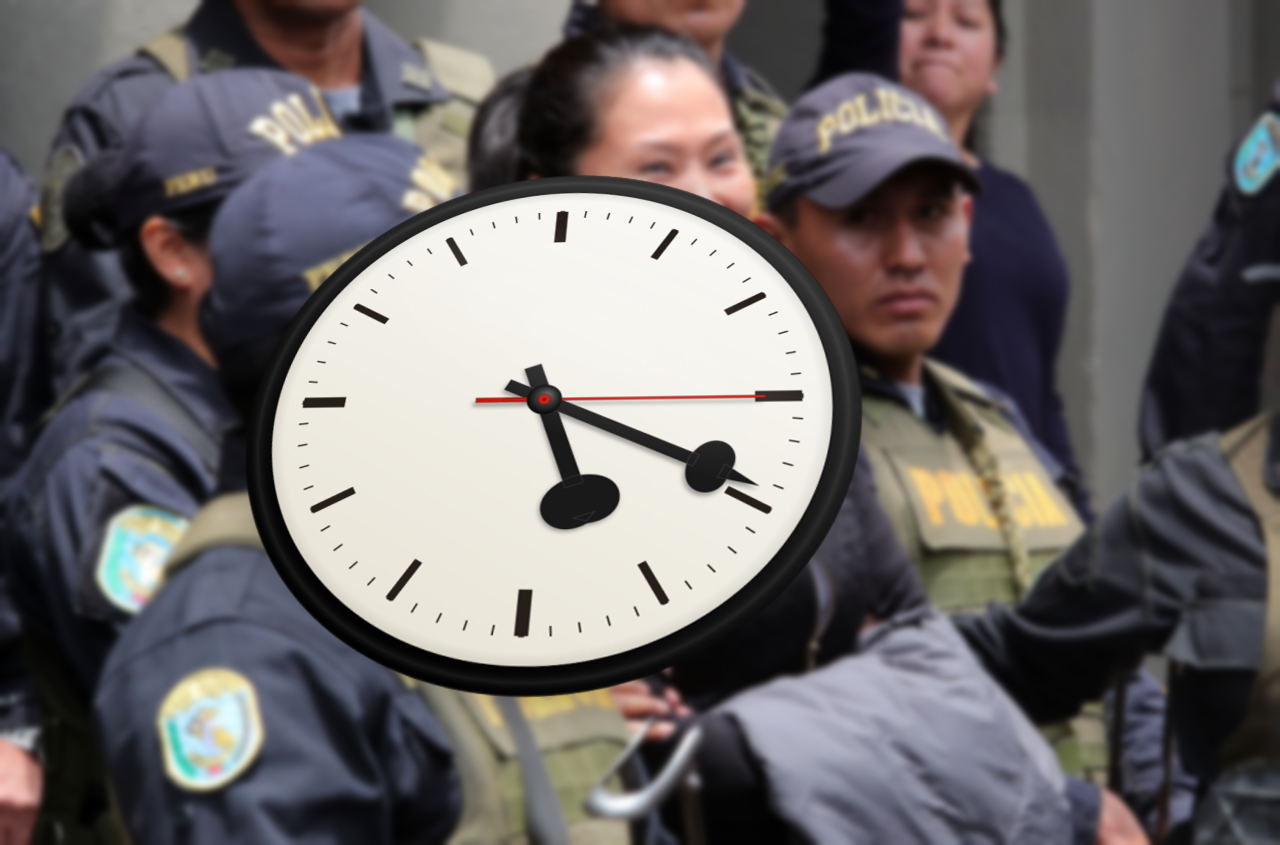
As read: 5h19m15s
